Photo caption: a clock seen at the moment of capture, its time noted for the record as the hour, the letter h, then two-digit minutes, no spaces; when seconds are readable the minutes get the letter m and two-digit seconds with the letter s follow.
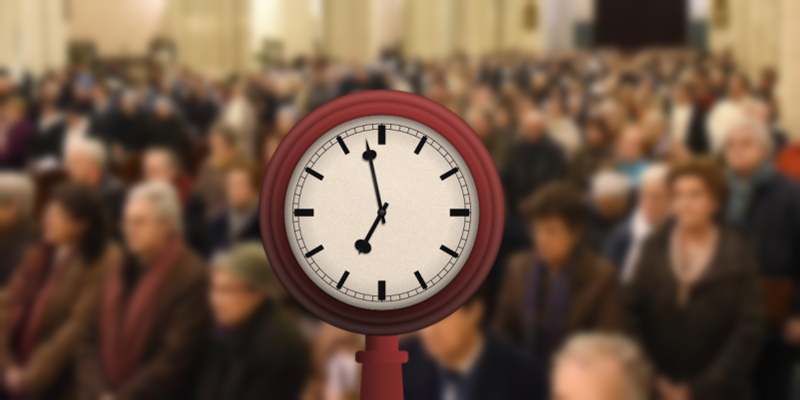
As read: 6h58
